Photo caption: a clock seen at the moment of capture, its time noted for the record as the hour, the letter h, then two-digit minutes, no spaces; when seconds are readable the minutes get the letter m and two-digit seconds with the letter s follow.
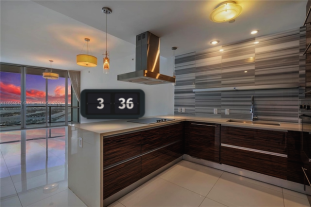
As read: 3h36
